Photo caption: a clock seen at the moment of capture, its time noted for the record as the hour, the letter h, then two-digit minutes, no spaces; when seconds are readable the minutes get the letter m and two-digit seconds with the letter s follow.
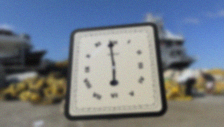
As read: 5h59
